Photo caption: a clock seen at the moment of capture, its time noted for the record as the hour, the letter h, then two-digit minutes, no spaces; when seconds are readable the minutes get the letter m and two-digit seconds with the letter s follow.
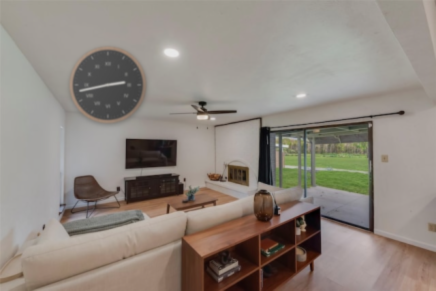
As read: 2h43
